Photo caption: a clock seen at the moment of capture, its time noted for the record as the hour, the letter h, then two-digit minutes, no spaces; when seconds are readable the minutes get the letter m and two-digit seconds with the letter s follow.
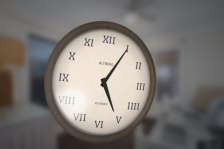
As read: 5h05
